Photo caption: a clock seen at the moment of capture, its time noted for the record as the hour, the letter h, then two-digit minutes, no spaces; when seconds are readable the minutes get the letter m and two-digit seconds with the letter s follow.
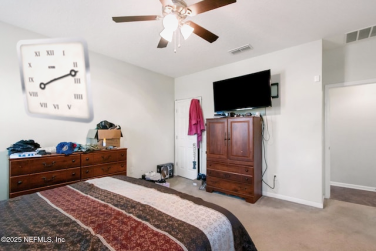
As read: 8h12
